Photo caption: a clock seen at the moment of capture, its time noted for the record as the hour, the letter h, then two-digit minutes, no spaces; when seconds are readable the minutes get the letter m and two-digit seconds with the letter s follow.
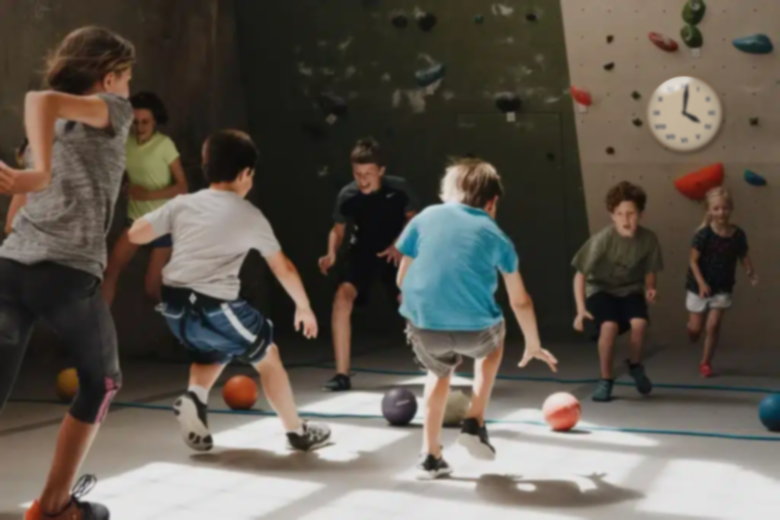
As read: 4h01
